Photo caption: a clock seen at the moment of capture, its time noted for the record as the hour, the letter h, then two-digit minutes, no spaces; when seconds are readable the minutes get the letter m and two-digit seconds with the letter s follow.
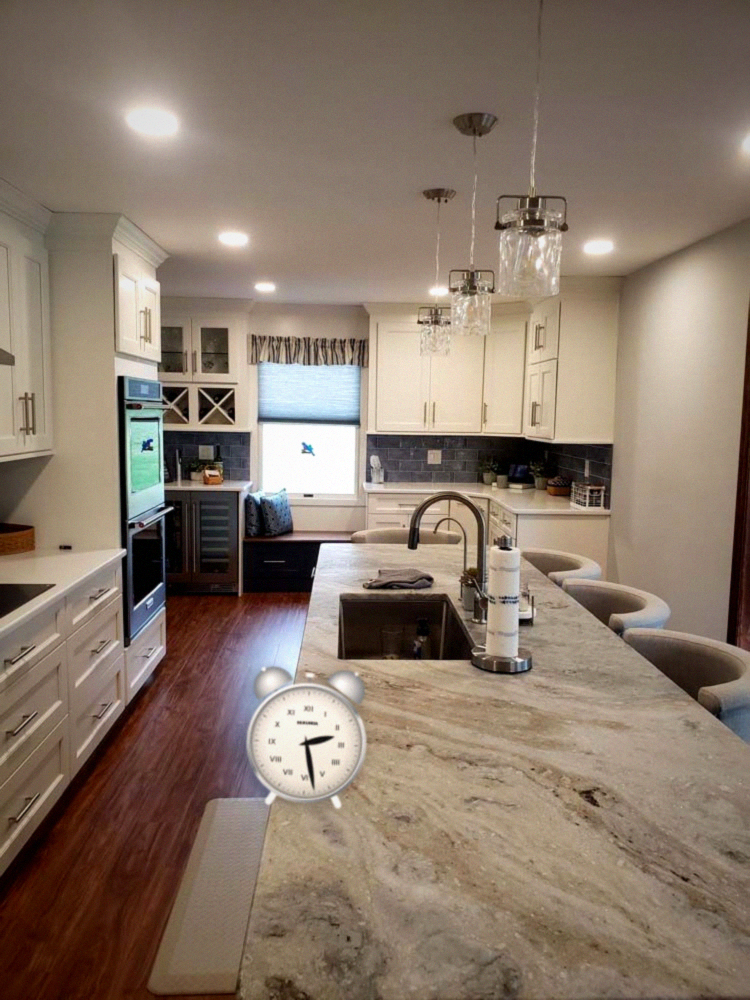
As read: 2h28
